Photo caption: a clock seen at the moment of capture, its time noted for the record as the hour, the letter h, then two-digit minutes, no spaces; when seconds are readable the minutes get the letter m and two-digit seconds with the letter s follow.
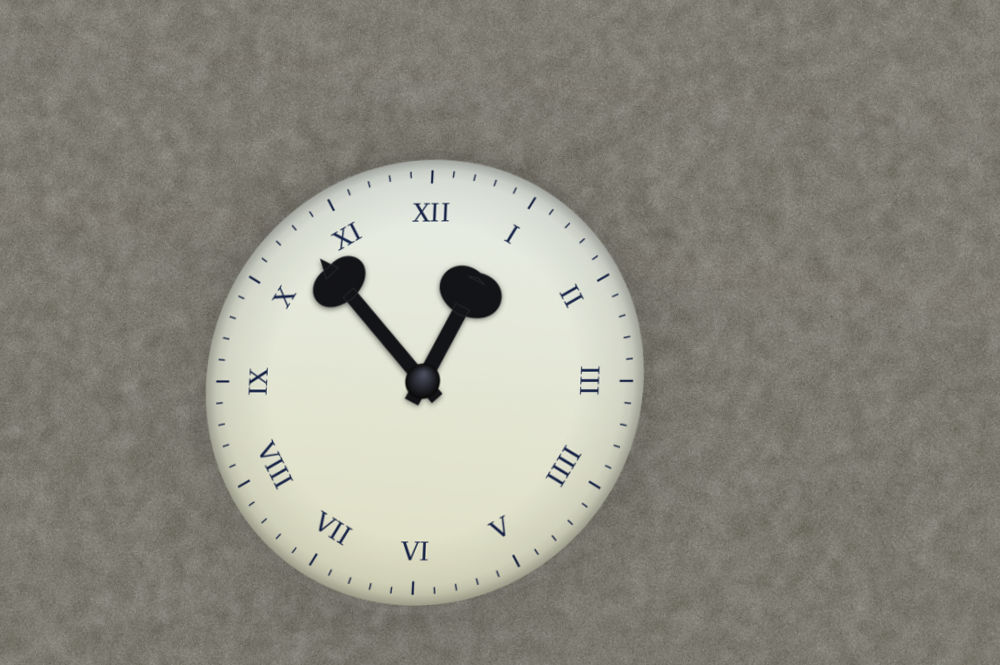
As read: 12h53
